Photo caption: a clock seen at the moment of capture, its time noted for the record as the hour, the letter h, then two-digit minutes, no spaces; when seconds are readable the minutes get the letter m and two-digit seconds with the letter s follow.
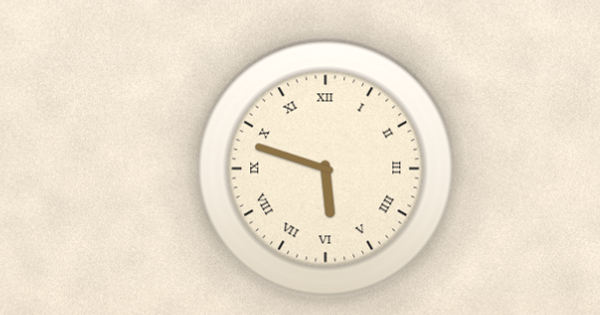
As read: 5h48
